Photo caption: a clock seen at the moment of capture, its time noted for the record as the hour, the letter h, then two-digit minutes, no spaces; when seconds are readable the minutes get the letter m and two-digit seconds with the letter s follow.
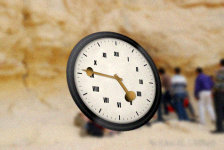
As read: 4h46
